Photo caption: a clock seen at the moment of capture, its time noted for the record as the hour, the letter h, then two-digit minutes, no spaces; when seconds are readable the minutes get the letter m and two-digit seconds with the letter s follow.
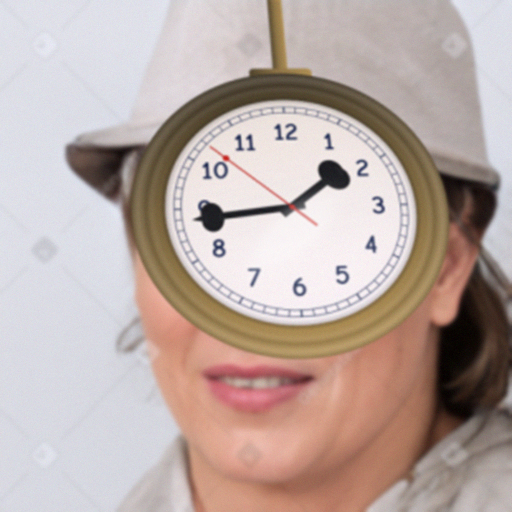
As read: 1h43m52s
